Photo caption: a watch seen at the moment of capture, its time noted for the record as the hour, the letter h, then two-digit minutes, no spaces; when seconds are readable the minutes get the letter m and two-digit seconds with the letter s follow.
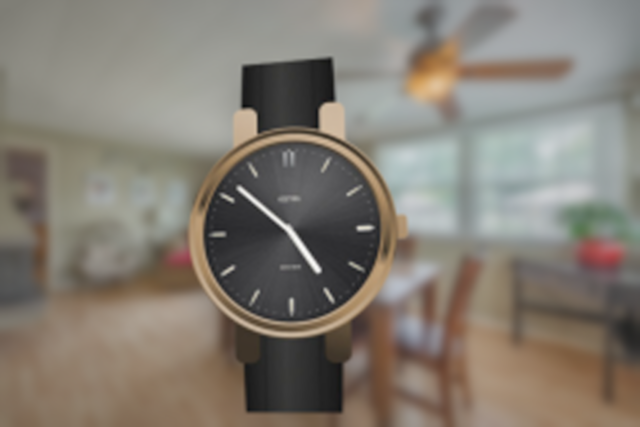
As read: 4h52
